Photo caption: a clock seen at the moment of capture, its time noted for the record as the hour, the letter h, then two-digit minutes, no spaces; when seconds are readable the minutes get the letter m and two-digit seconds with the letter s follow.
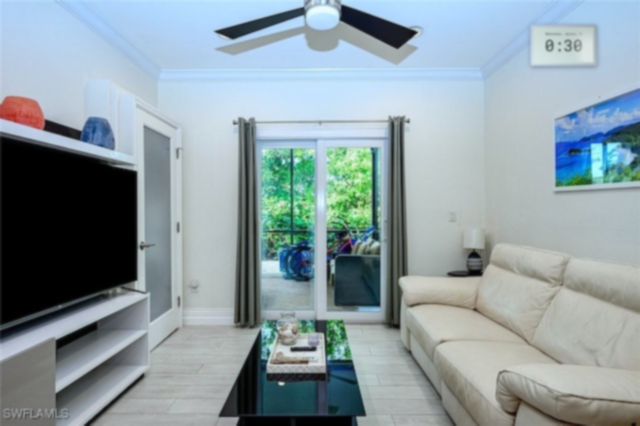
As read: 0h30
